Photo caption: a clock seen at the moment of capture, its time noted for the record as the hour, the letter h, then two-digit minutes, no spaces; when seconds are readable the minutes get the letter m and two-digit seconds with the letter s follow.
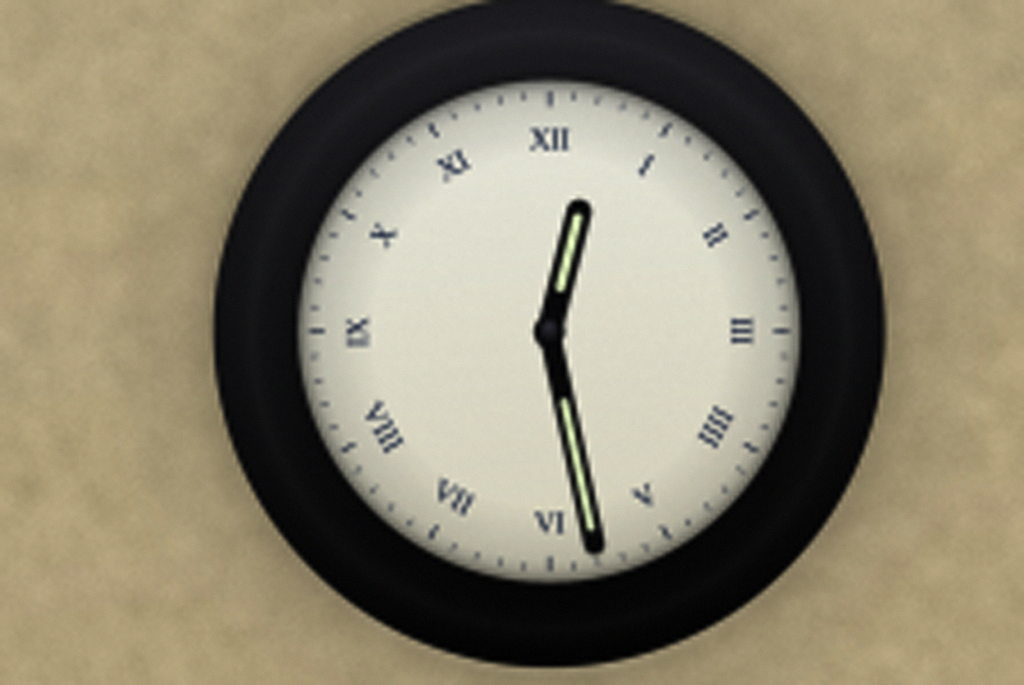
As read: 12h28
